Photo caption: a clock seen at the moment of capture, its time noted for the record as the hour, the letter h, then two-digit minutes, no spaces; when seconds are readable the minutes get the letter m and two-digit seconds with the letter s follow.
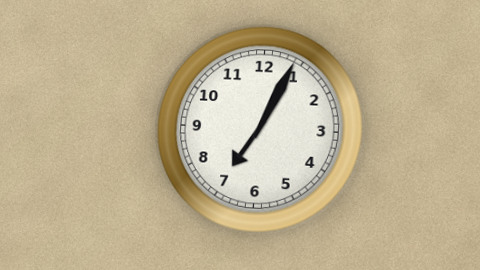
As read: 7h04
